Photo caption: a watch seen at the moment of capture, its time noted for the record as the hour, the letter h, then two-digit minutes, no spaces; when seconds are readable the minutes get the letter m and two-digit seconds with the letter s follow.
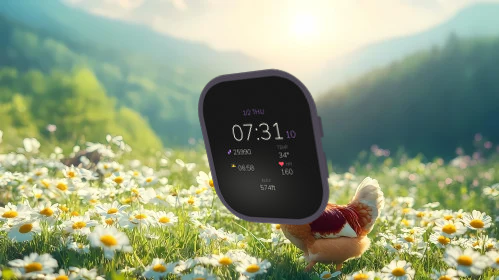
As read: 7h31m10s
